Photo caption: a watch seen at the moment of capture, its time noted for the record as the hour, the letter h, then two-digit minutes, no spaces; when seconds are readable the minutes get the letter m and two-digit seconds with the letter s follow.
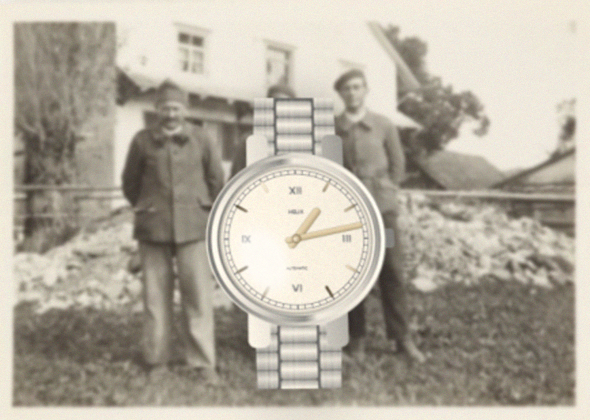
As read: 1h13
